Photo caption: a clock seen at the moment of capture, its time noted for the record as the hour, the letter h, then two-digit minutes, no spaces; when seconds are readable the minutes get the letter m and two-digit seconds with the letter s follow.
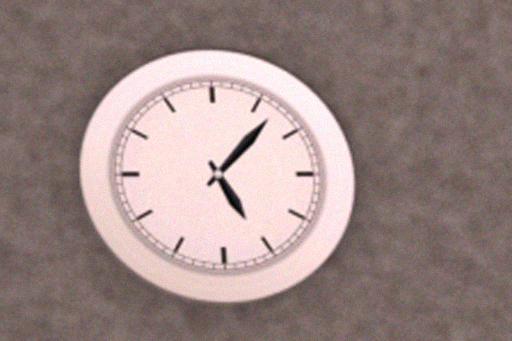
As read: 5h07
